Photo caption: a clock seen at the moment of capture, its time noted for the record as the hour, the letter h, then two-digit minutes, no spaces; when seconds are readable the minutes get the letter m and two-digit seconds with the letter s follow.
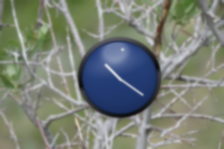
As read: 10h20
